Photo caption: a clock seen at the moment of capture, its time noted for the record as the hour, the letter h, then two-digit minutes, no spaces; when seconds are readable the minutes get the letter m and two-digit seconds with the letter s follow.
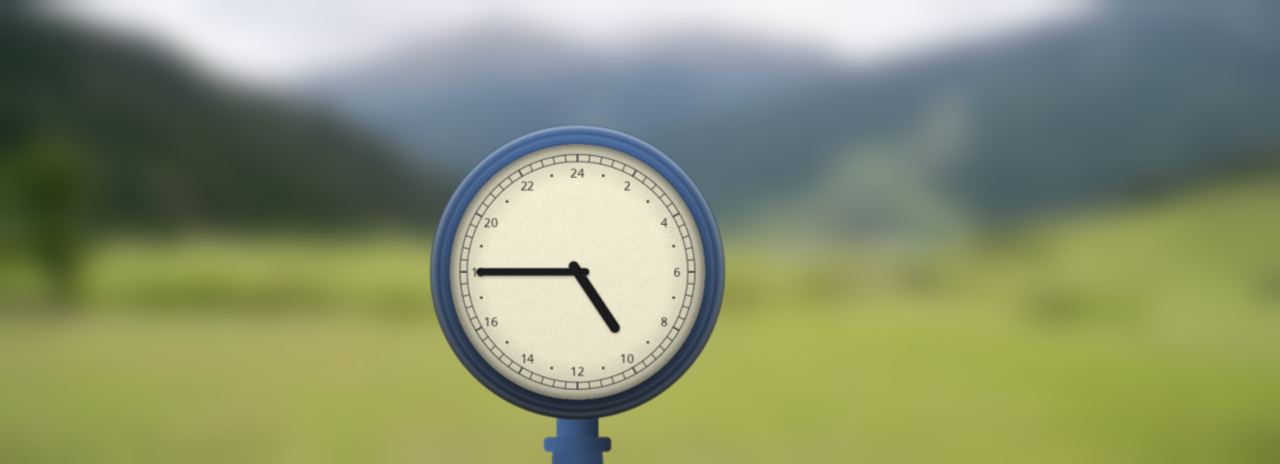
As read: 9h45
